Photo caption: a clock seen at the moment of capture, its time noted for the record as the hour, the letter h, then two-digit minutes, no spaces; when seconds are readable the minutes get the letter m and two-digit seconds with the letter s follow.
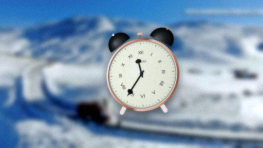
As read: 11h36
